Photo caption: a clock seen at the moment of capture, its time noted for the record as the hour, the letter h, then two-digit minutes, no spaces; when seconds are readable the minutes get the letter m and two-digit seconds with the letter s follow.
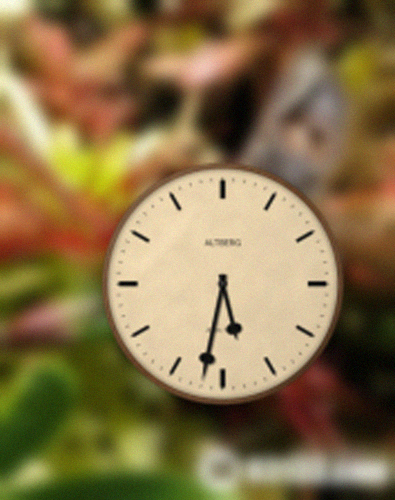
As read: 5h32
